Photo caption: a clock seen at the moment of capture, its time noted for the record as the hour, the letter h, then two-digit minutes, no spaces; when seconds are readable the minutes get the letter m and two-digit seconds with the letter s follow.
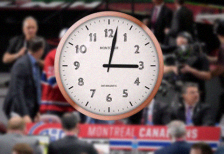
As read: 3h02
